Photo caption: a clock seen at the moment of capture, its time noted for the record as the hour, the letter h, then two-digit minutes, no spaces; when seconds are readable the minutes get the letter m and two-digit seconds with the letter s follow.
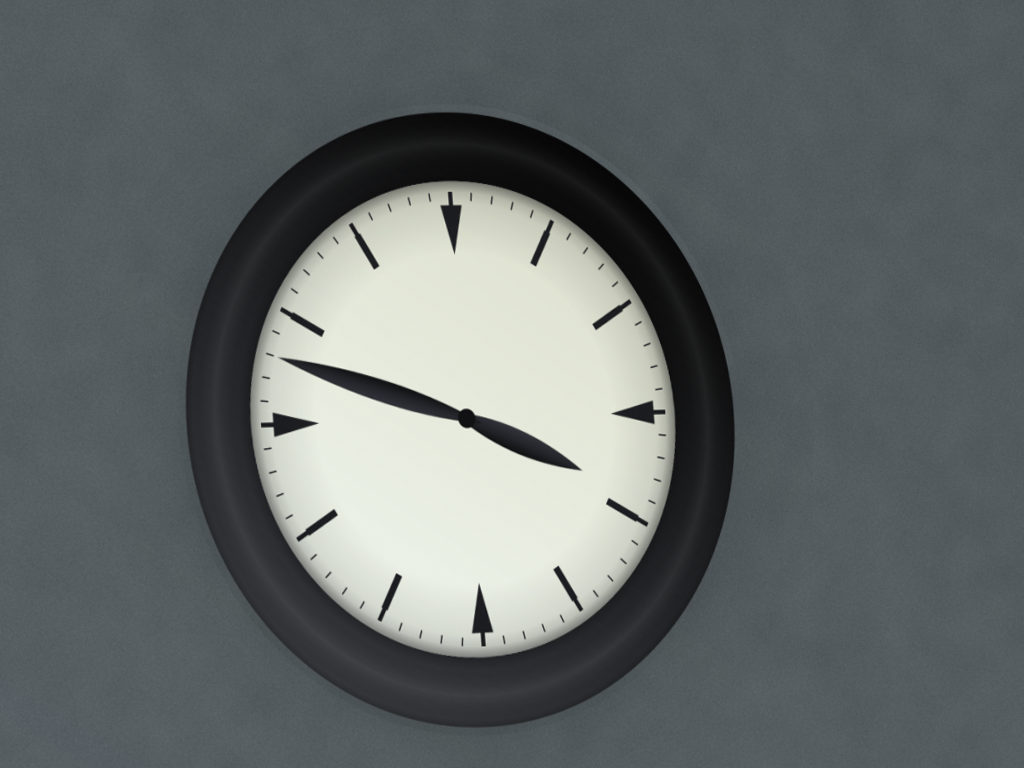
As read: 3h48
